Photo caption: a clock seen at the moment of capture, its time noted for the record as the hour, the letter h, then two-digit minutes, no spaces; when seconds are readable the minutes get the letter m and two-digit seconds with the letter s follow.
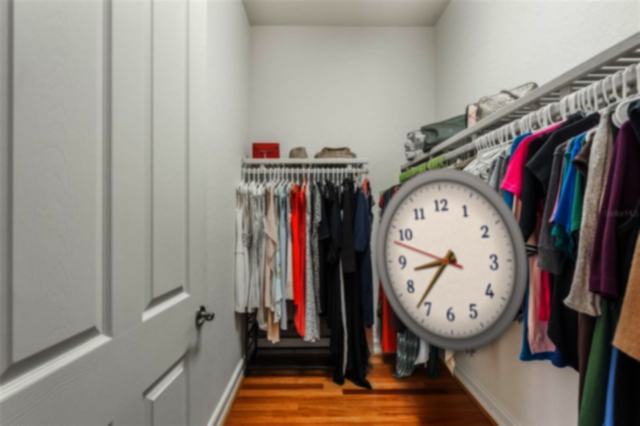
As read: 8h36m48s
